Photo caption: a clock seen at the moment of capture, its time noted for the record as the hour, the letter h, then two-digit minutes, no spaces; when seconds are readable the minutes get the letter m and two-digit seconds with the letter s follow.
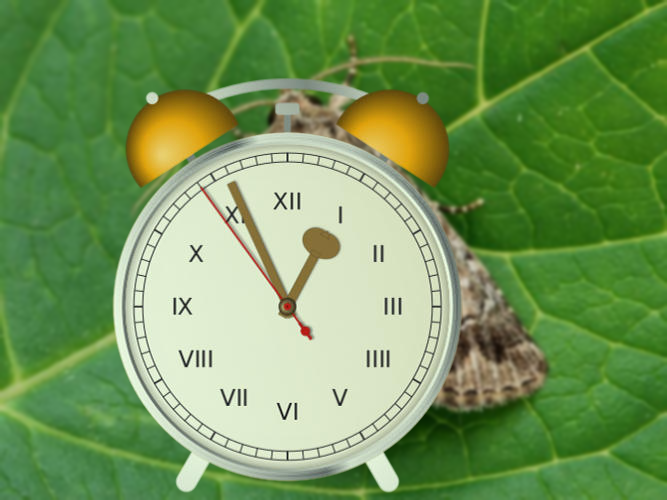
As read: 12h55m54s
